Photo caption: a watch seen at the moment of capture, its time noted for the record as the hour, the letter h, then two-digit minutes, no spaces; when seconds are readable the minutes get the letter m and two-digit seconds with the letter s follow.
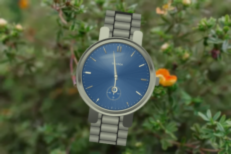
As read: 5h58
